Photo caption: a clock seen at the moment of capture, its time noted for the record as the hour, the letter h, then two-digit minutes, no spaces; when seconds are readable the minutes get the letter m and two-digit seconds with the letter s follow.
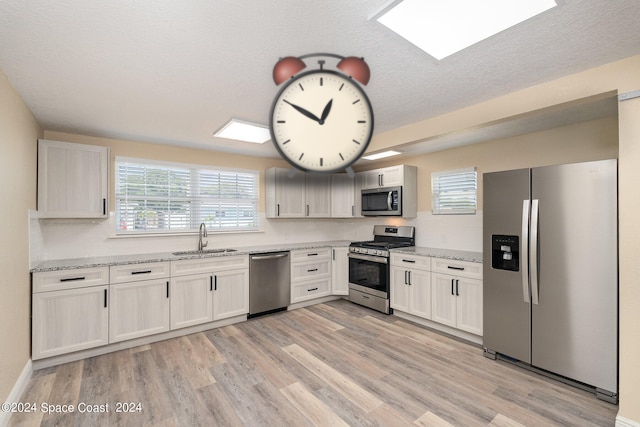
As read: 12h50
